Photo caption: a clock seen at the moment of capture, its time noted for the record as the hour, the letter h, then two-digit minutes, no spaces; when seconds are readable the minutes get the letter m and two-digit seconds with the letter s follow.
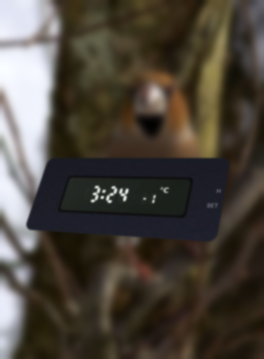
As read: 3h24
